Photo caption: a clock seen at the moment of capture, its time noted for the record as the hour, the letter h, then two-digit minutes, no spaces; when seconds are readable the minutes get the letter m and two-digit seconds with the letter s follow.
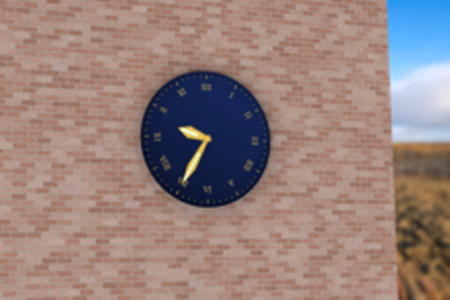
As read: 9h35
